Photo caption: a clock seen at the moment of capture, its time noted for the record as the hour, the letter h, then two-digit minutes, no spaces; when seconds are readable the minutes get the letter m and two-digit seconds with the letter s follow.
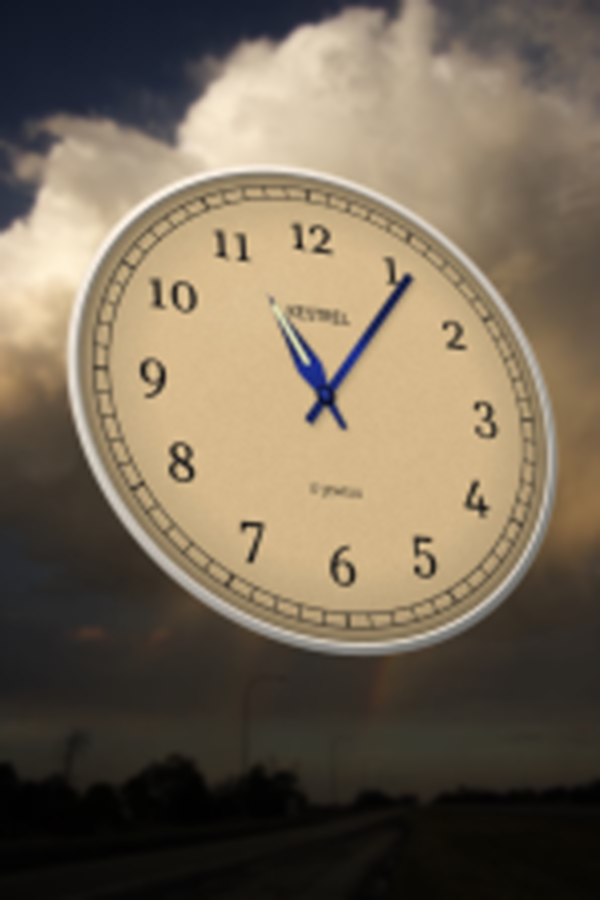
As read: 11h06
